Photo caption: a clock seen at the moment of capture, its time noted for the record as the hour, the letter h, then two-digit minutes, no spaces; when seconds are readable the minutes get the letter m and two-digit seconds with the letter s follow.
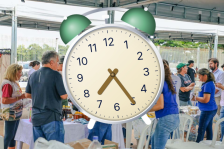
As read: 7h25
